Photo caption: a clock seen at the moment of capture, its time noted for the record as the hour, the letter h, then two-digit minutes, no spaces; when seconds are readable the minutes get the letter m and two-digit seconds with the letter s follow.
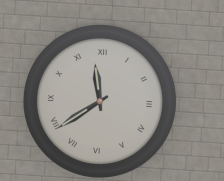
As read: 11h39
